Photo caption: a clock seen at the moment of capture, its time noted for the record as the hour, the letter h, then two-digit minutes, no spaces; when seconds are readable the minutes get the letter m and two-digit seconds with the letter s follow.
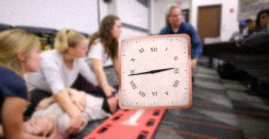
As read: 2h44
